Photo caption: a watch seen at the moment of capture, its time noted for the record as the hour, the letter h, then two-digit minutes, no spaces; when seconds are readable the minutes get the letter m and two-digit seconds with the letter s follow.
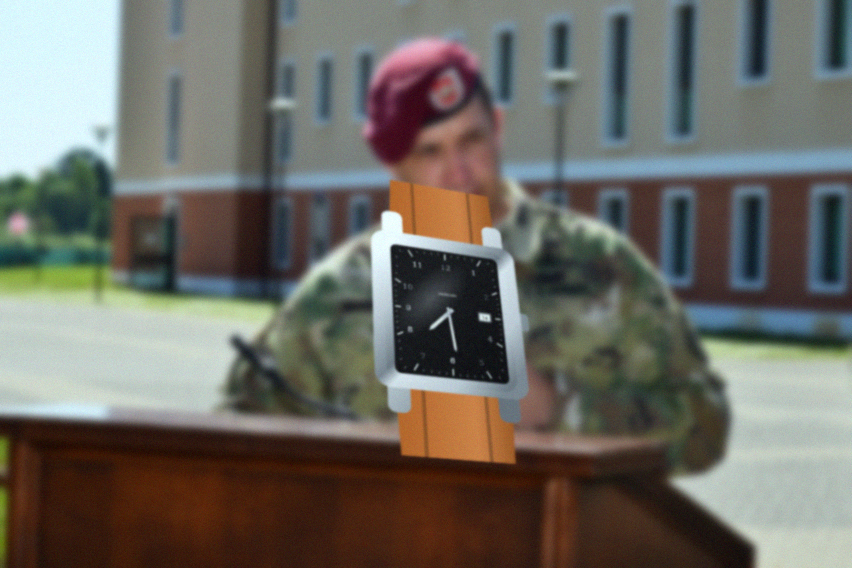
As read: 7h29
